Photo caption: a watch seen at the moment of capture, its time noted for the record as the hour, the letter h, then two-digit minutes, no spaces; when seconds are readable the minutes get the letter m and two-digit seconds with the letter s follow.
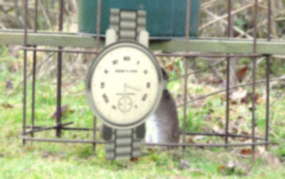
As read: 3h30
